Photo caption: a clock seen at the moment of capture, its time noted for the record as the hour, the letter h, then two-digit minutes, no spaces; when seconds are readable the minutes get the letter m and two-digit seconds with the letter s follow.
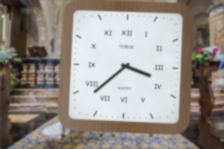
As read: 3h38
